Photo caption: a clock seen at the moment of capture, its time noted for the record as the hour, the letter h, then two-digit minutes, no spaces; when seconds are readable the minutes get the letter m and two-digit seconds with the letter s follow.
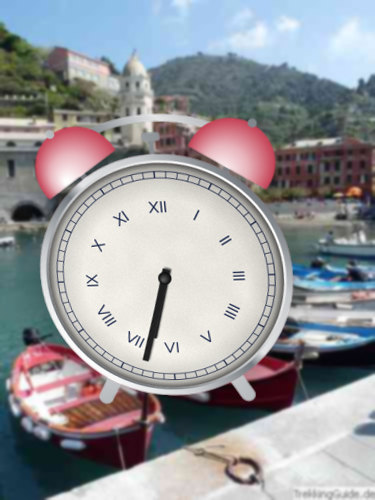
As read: 6h33
